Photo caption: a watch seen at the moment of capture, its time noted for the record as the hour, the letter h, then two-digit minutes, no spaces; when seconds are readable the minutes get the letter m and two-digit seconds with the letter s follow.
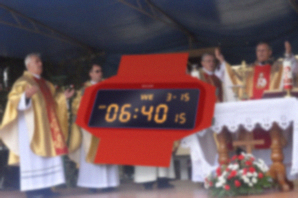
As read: 6h40
